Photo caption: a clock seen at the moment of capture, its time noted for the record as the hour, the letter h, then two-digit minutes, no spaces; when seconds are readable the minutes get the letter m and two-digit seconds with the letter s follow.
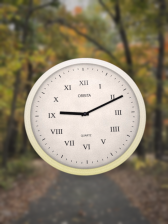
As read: 9h11
